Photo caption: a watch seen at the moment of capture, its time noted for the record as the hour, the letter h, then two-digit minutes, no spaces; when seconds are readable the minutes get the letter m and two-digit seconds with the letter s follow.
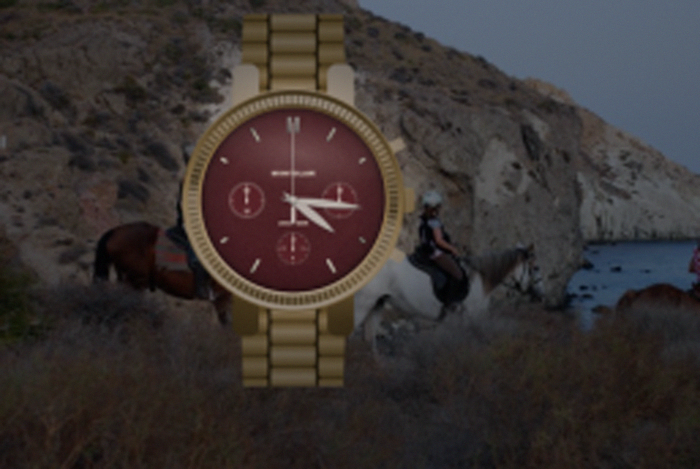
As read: 4h16
